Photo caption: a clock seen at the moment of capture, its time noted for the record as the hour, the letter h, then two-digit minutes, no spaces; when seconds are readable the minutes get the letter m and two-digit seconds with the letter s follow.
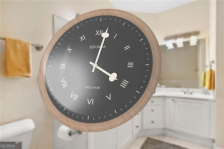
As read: 4h02
